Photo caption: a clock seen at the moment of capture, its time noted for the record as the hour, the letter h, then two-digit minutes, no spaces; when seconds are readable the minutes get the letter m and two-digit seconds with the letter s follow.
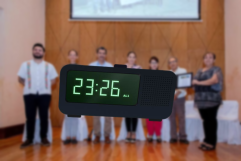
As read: 23h26
